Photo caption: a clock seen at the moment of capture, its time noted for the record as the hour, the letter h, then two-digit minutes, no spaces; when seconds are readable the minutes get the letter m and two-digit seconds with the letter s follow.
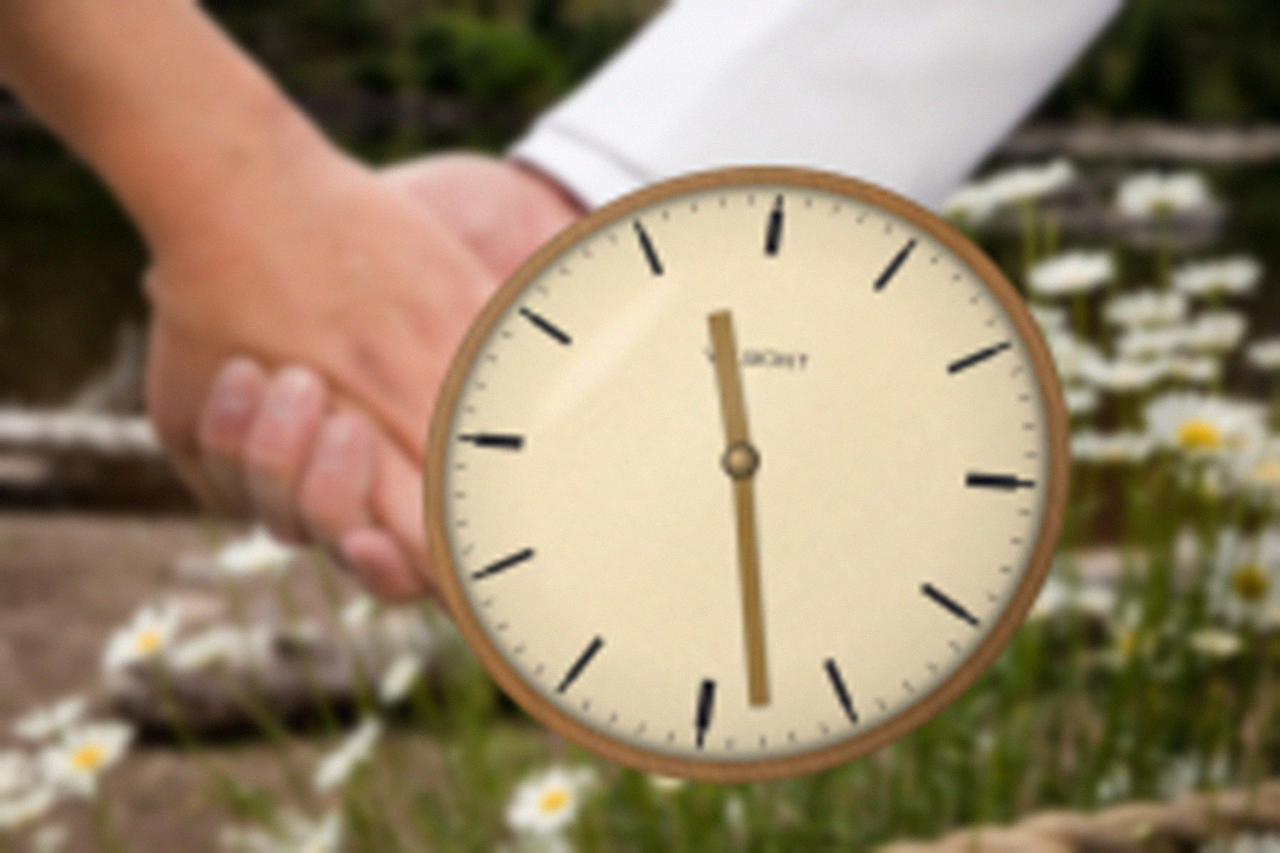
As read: 11h28
